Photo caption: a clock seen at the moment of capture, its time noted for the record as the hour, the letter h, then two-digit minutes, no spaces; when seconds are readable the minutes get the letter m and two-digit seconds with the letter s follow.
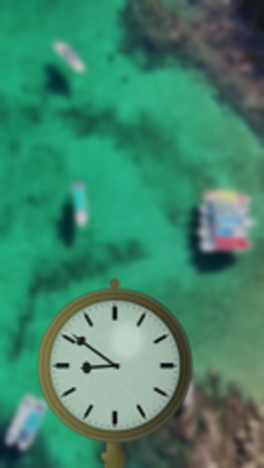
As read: 8h51
